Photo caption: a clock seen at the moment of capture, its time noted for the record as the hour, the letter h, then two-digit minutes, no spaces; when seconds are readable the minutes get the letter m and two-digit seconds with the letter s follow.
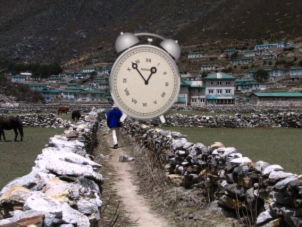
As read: 12h53
